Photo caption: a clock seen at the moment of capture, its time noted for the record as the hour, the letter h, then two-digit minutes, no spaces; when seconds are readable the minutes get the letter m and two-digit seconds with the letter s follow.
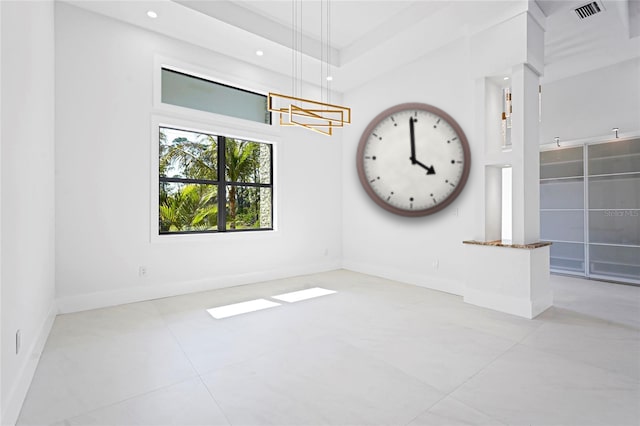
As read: 3h59
